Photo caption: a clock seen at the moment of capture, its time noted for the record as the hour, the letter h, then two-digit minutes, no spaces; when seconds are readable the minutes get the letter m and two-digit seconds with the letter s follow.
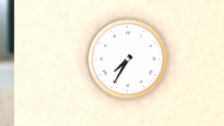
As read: 7h35
